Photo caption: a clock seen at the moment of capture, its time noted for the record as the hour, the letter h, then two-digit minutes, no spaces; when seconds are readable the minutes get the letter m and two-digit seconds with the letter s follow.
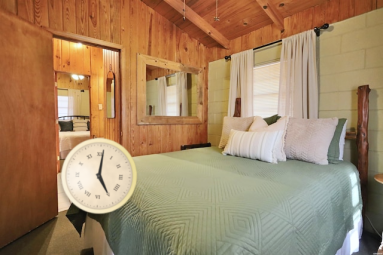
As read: 5h01
